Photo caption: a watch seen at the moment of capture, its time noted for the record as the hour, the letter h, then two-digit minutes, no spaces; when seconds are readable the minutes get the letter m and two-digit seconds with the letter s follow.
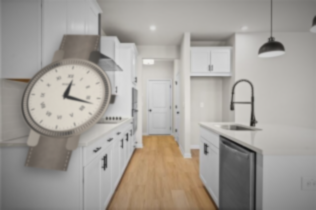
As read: 12h17
